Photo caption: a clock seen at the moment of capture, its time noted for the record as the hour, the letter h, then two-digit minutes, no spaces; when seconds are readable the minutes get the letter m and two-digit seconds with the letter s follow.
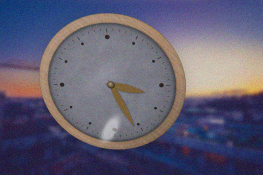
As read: 3h26
